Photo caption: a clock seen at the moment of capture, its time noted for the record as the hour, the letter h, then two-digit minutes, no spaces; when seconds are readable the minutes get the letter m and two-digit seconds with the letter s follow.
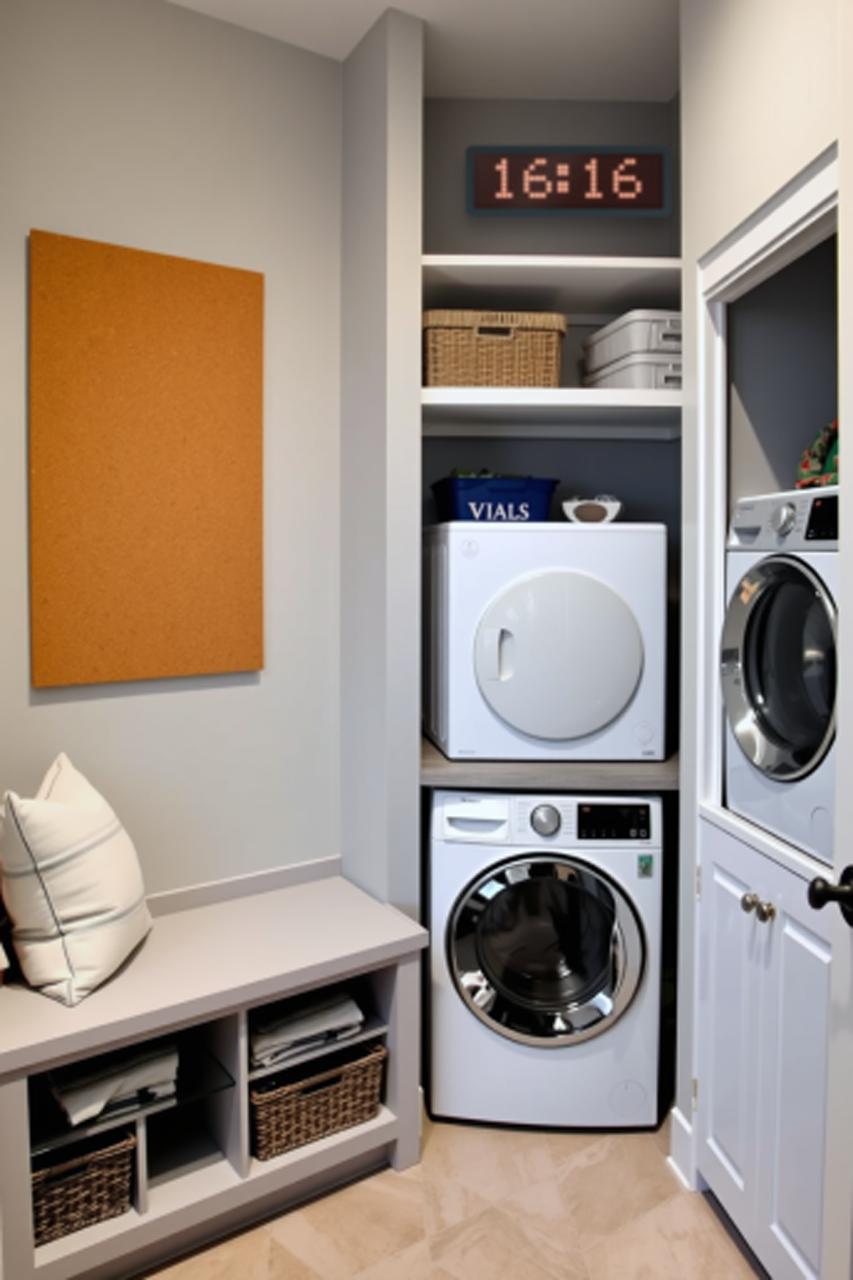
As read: 16h16
